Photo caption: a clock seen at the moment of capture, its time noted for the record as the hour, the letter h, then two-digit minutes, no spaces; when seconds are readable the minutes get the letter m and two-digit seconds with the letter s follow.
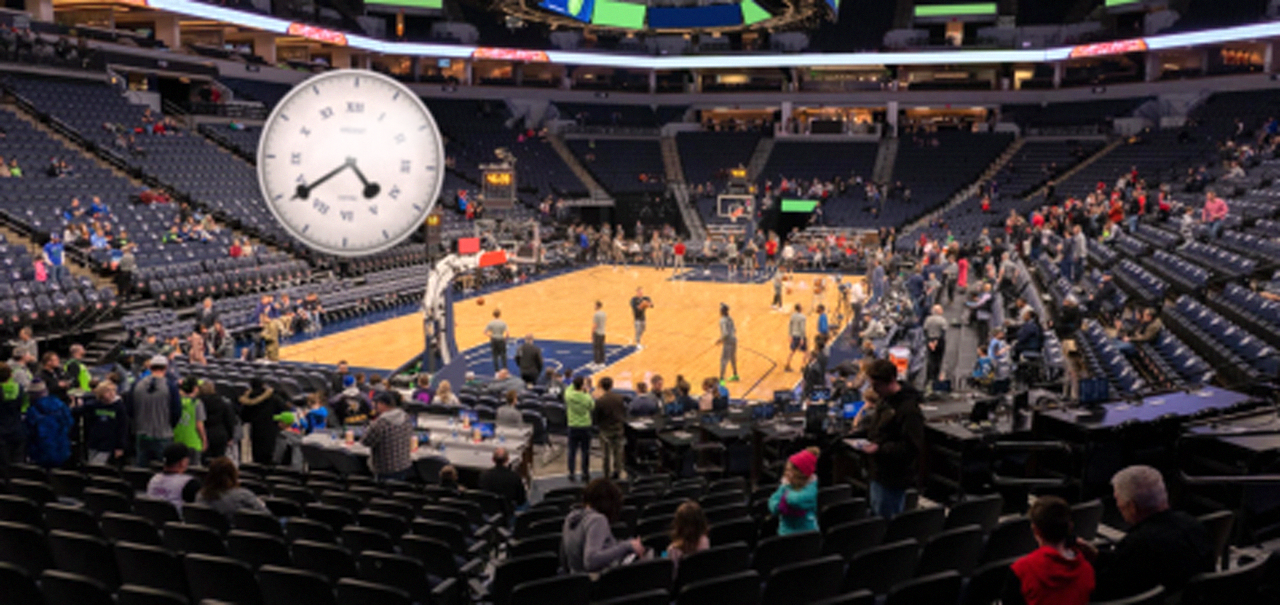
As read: 4h39
